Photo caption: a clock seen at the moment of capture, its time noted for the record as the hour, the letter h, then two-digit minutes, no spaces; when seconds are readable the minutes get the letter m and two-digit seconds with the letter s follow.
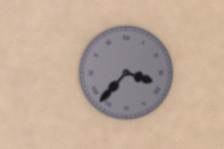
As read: 3h37
